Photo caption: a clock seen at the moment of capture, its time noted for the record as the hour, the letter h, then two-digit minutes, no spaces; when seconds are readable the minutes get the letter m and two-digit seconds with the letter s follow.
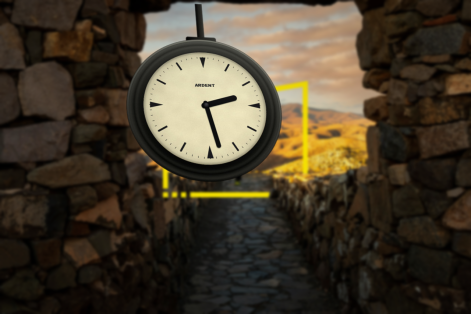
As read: 2h28
